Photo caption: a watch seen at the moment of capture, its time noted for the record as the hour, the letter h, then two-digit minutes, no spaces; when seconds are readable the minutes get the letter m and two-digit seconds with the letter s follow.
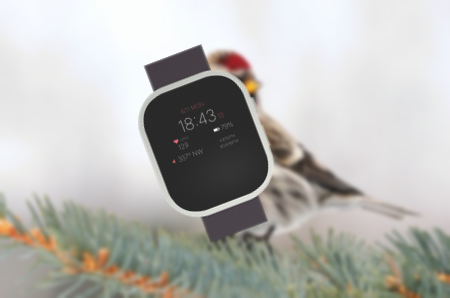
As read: 18h43
